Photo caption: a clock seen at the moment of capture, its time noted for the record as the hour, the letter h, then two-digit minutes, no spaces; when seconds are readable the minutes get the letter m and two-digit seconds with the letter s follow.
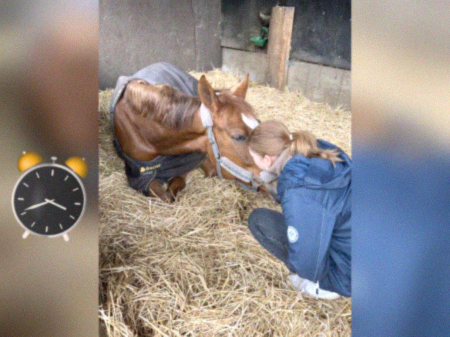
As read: 3h41
